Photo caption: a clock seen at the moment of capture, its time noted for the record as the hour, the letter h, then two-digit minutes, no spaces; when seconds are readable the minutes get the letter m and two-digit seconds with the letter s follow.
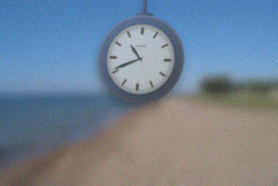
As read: 10h41
